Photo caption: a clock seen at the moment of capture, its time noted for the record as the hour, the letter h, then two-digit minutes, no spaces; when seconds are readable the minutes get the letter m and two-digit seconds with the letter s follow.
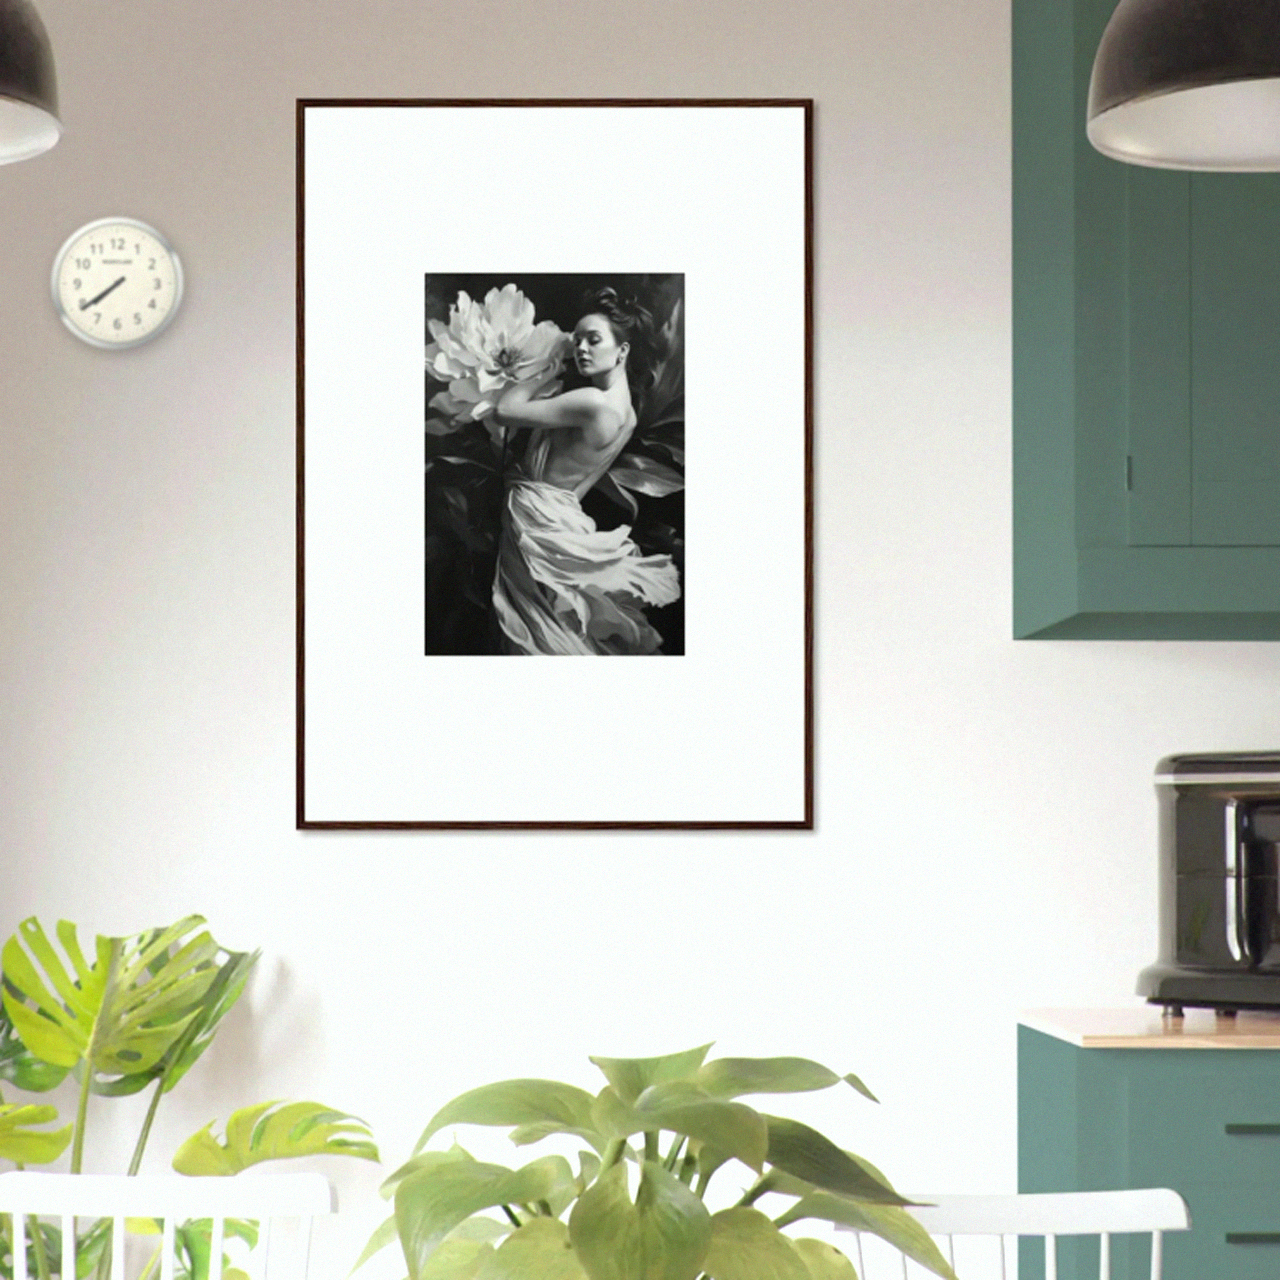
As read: 7h39
